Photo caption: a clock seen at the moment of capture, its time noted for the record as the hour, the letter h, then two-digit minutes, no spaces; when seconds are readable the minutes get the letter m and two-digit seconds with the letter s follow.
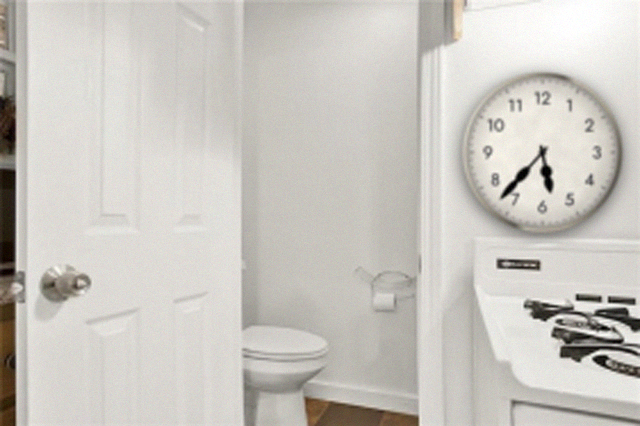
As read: 5h37
